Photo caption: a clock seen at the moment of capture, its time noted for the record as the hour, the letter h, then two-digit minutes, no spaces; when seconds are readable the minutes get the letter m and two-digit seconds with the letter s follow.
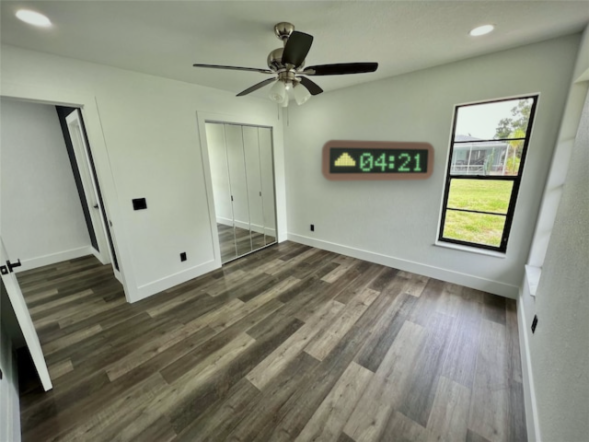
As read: 4h21
